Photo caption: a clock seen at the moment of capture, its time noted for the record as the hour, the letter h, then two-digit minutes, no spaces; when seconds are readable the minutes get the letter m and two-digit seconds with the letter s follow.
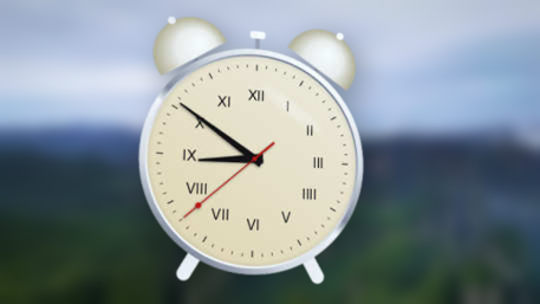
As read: 8h50m38s
